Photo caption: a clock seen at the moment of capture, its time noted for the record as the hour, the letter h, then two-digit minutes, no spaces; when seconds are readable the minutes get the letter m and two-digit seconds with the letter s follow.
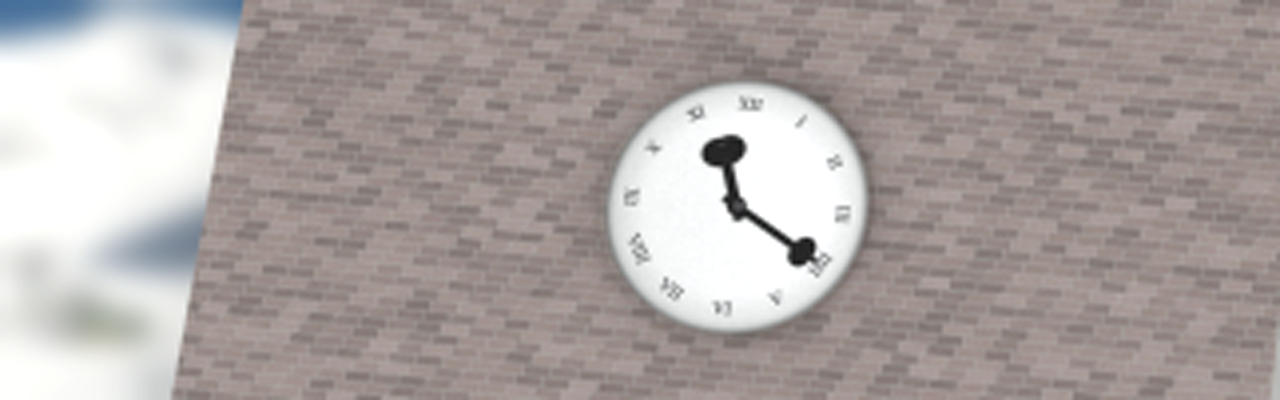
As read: 11h20
